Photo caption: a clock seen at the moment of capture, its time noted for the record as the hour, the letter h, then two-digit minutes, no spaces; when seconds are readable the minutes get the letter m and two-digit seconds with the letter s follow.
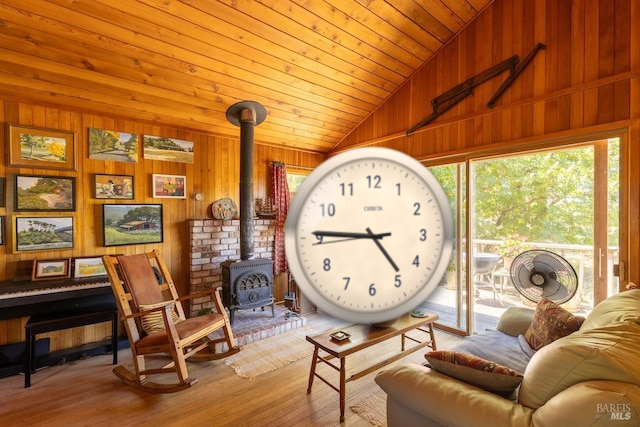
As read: 4h45m44s
